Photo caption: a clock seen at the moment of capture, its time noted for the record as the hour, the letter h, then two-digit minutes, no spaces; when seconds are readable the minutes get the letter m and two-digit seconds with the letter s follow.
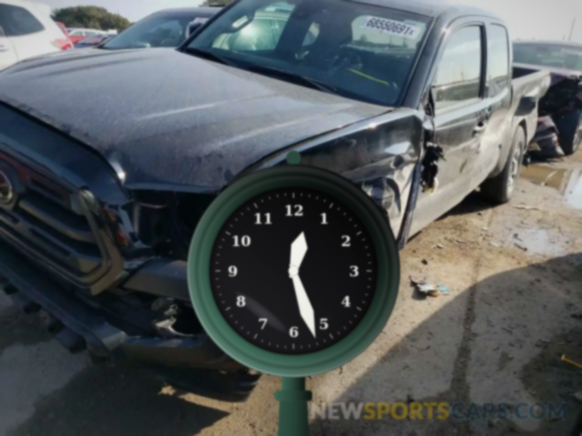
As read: 12h27
